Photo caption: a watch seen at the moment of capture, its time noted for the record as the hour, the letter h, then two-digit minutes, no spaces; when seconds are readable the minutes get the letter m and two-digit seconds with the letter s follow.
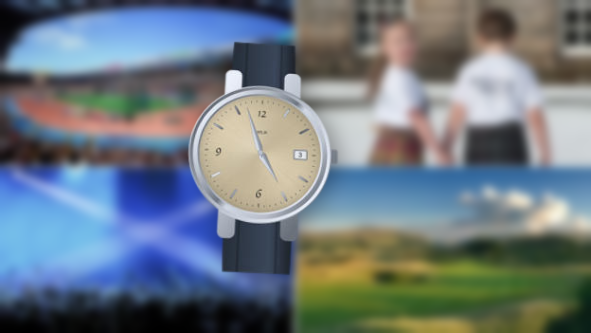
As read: 4h57
